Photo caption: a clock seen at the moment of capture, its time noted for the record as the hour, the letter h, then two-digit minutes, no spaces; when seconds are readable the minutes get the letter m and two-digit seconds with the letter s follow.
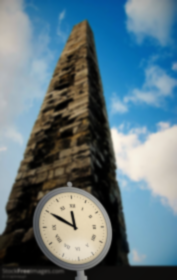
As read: 11h50
